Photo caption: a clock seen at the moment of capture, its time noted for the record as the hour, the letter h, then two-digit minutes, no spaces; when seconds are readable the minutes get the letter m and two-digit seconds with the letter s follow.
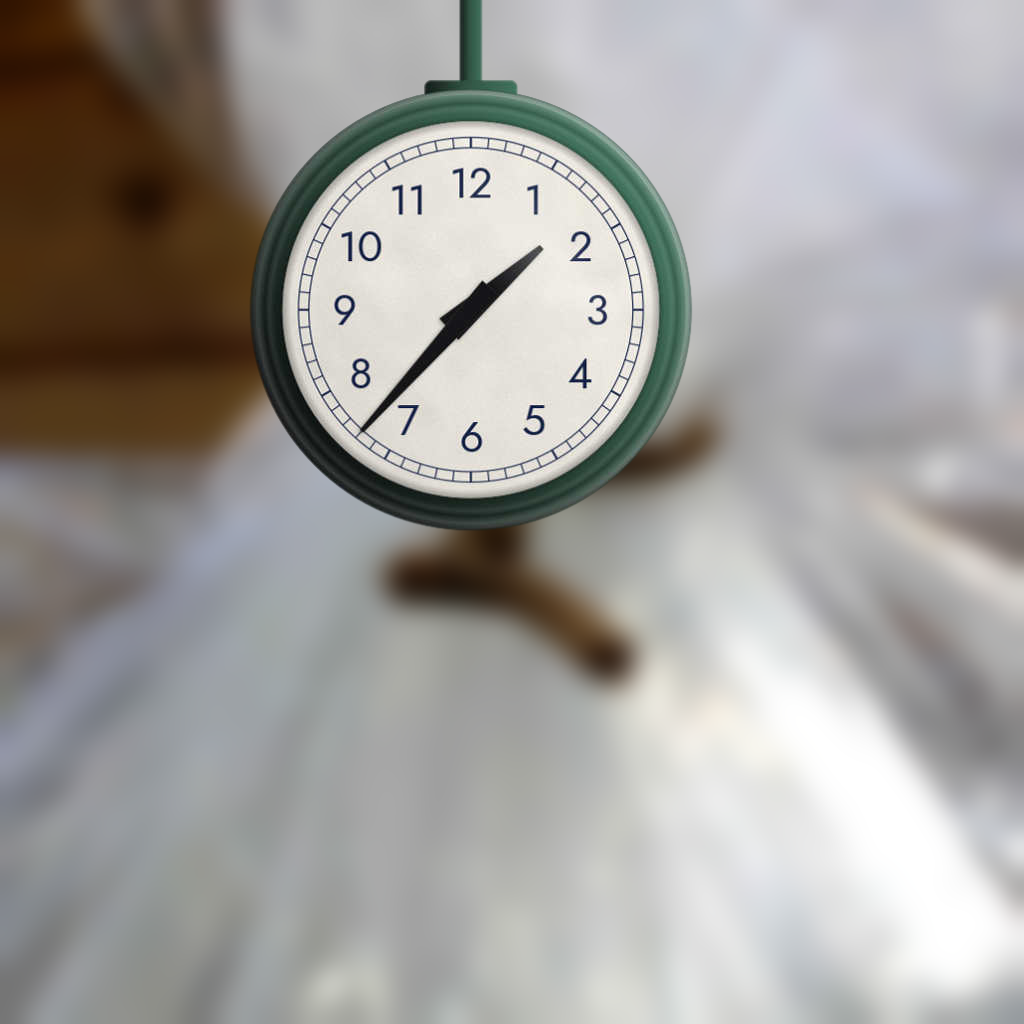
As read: 1h37
